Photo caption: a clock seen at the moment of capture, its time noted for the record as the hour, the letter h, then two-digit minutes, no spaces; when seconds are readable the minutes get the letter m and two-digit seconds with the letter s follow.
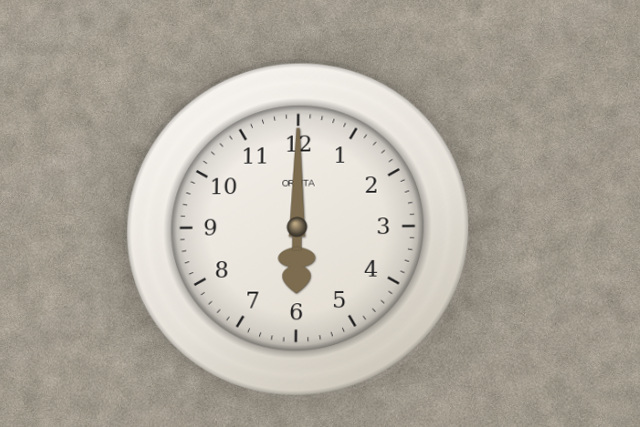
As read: 6h00
